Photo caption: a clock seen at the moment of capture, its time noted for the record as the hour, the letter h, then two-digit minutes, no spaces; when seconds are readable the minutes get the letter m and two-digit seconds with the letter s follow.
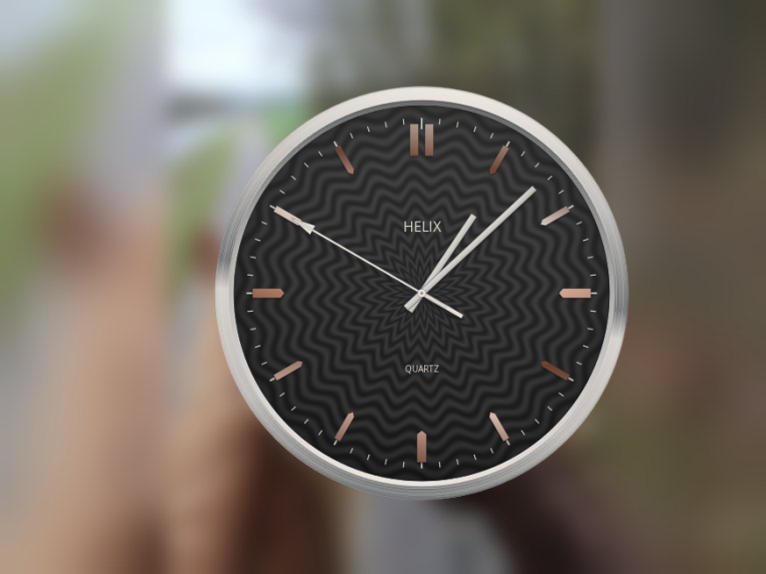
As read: 1h07m50s
